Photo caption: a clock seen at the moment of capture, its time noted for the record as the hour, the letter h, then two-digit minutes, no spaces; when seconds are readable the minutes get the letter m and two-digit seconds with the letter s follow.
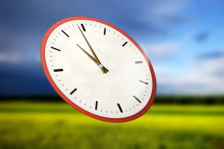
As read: 10h59
